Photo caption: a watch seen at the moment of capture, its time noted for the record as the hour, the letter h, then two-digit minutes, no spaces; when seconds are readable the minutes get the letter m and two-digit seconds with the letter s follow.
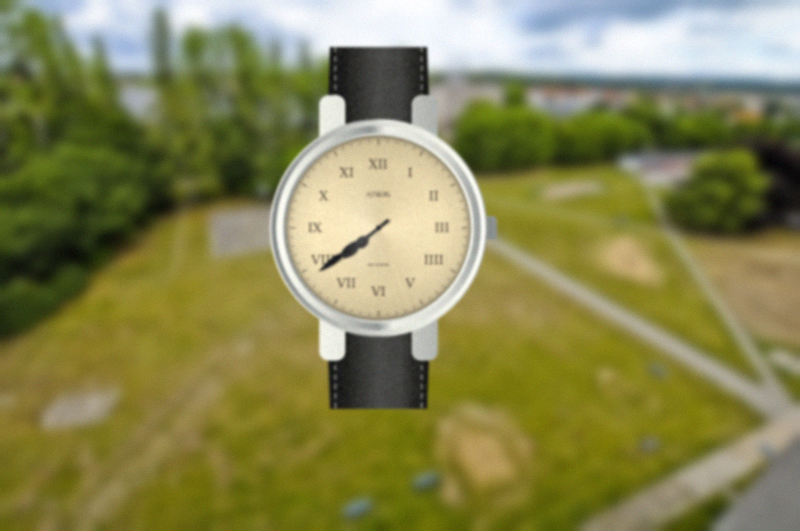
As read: 7h39
